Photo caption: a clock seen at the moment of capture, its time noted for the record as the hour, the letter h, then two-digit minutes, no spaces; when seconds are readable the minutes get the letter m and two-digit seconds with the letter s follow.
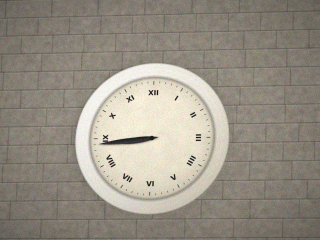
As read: 8h44
